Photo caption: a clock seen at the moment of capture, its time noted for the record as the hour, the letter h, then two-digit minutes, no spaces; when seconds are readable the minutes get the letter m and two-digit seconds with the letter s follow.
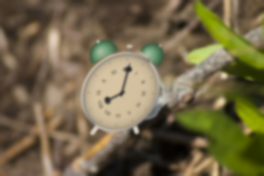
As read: 8h01
